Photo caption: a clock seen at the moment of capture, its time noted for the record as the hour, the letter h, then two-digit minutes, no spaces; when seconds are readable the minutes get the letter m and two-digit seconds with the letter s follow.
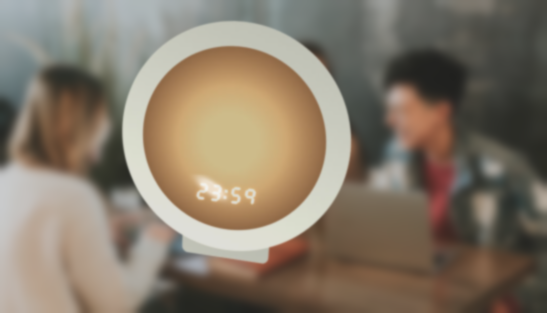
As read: 23h59
